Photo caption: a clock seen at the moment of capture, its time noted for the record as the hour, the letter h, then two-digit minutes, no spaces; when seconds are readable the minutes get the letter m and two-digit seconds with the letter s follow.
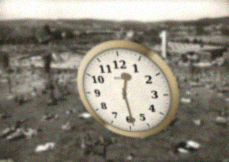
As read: 12h29
